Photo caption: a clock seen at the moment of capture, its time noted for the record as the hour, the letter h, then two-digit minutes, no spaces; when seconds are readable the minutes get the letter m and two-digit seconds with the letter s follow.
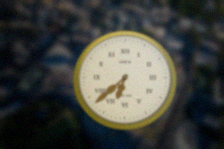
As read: 6h38
